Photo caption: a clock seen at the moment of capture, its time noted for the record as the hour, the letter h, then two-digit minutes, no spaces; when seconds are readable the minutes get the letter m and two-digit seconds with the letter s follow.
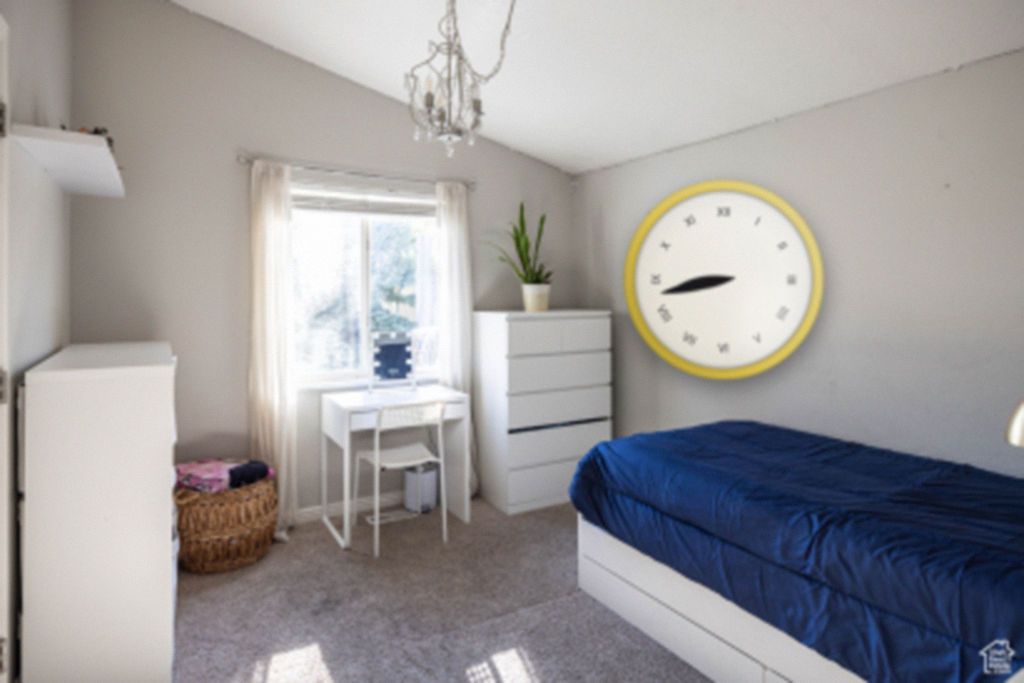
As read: 8h43
